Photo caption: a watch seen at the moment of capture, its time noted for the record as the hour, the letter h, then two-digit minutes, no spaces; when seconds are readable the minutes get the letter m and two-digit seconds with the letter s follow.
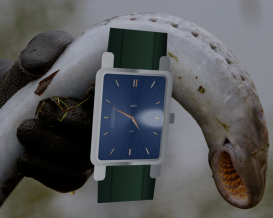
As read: 4h49
